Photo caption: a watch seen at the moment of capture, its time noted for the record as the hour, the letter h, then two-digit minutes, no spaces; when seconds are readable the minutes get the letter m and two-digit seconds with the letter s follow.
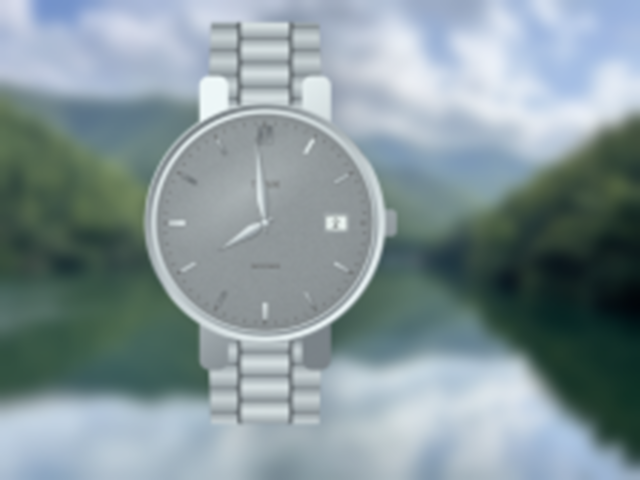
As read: 7h59
